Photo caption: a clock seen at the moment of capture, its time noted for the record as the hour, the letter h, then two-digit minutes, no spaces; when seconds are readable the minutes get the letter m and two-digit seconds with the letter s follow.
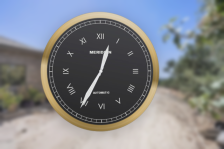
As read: 12h35
